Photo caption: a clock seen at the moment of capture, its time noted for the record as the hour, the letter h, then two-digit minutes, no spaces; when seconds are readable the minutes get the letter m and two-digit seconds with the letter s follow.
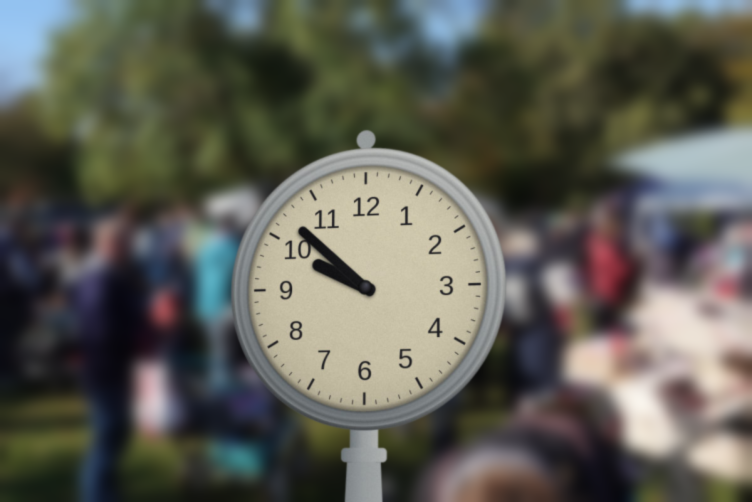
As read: 9h52
